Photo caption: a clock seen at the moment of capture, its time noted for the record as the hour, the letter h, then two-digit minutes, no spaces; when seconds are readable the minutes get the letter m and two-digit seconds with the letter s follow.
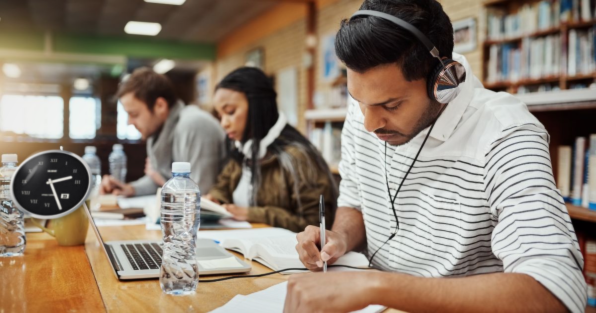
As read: 2h26
